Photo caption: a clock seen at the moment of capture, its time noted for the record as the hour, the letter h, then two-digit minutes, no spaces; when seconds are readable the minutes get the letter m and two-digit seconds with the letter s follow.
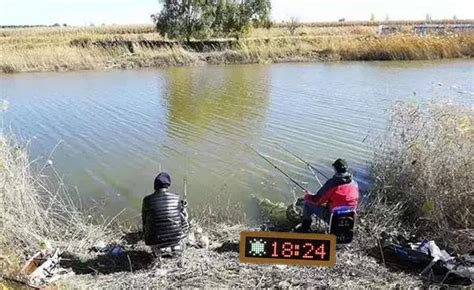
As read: 18h24
